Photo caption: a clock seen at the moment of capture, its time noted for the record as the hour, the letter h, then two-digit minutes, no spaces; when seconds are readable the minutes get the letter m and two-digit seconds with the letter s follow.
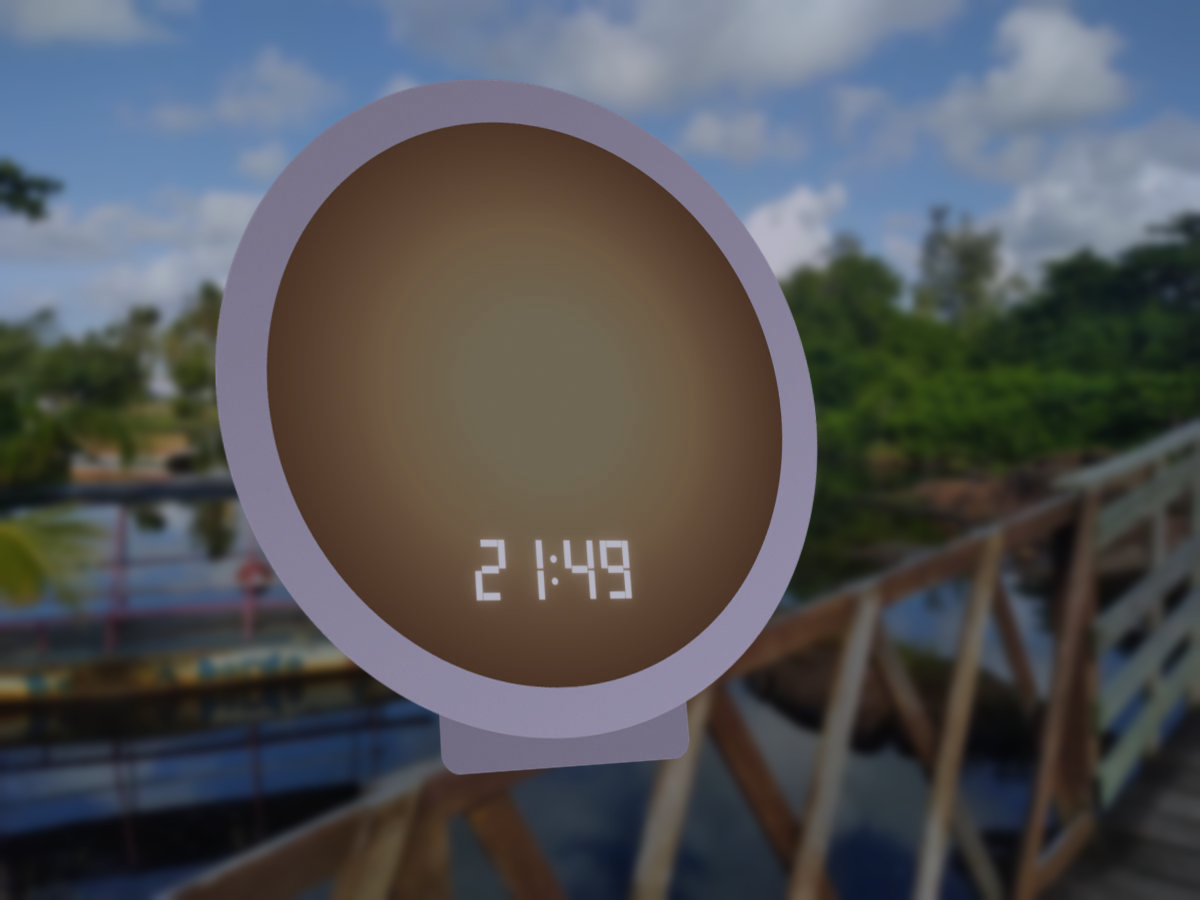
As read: 21h49
